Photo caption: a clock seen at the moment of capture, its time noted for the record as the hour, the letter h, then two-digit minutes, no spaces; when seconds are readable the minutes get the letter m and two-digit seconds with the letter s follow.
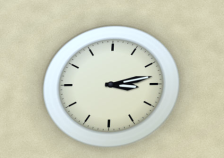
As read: 3h13
